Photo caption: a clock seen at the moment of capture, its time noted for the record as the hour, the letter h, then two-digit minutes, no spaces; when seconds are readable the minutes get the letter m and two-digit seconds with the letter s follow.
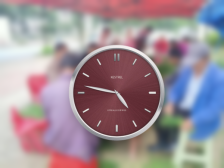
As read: 4h47
